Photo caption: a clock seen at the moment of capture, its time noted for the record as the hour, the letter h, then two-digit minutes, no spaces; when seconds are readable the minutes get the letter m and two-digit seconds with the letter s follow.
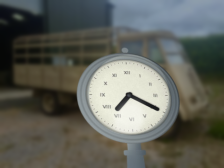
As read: 7h20
